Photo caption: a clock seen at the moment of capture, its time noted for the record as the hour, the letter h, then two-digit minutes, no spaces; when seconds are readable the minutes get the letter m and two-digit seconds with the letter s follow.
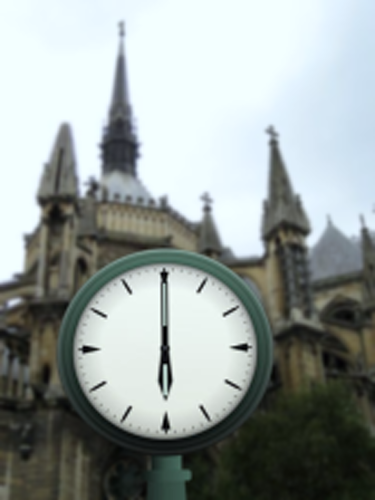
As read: 6h00
